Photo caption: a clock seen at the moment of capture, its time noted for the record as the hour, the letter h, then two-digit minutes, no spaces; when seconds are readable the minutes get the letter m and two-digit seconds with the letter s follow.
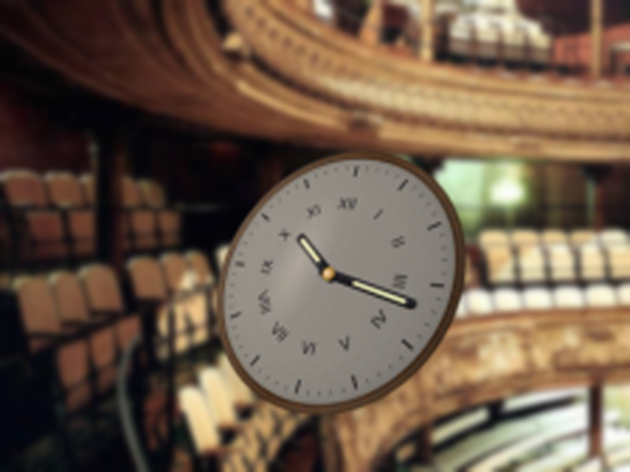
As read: 10h17
